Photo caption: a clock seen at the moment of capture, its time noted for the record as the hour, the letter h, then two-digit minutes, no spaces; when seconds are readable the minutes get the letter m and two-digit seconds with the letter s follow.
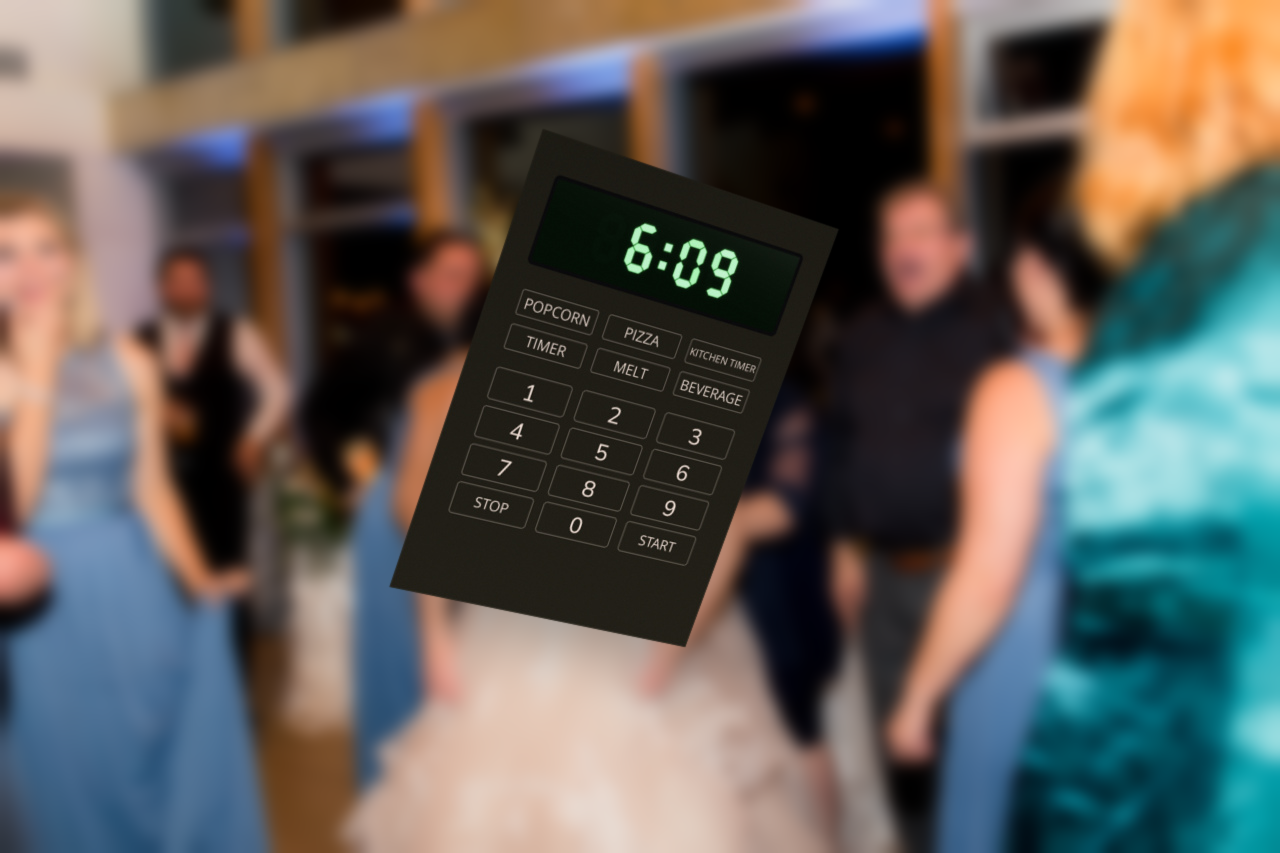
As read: 6h09
